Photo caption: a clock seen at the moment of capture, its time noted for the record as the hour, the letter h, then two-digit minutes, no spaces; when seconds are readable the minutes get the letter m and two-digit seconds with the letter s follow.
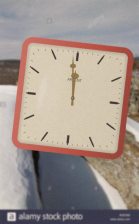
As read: 11h59
